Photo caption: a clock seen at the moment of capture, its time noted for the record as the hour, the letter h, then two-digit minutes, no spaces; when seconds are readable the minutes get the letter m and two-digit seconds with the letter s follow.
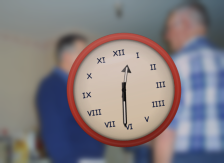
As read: 12h31
